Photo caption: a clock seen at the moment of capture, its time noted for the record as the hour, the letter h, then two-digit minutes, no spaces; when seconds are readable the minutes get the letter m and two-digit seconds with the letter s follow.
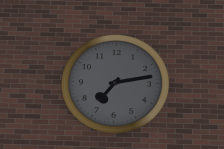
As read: 7h13
